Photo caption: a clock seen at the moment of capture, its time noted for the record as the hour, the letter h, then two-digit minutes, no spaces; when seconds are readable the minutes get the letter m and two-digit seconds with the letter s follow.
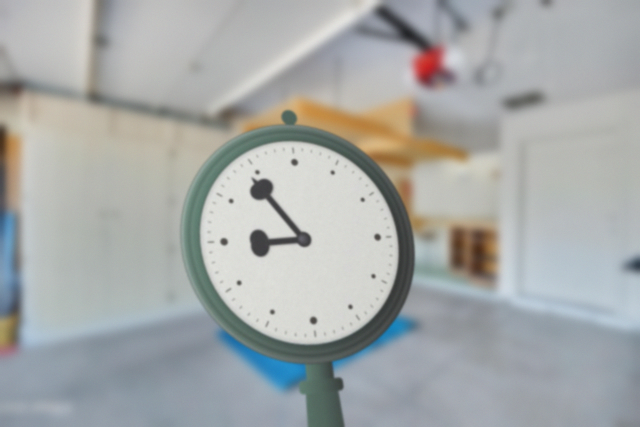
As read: 8h54
